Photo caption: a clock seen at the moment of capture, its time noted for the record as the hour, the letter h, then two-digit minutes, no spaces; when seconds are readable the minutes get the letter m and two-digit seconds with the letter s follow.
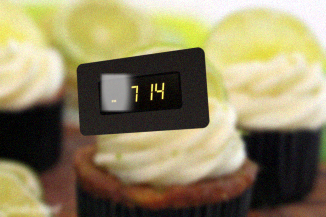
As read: 7h14
